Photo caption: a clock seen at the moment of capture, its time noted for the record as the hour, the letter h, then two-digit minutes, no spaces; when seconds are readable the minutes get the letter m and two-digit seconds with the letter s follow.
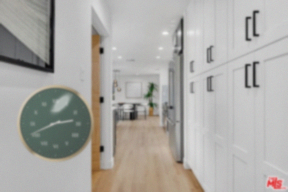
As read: 2h41
